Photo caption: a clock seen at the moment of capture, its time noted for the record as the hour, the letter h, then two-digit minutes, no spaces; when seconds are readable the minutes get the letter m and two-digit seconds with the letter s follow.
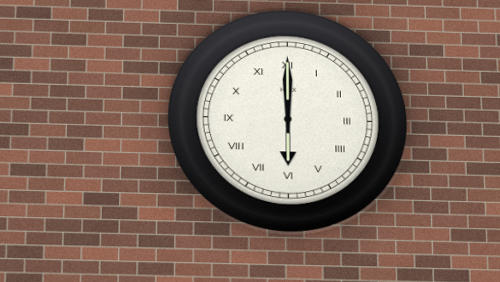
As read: 6h00
